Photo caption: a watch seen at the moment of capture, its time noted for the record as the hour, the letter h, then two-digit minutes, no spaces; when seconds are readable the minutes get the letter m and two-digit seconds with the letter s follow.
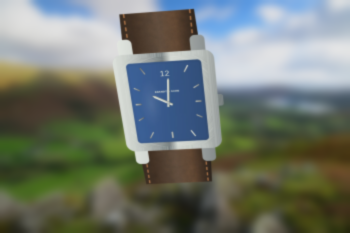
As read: 10h01
